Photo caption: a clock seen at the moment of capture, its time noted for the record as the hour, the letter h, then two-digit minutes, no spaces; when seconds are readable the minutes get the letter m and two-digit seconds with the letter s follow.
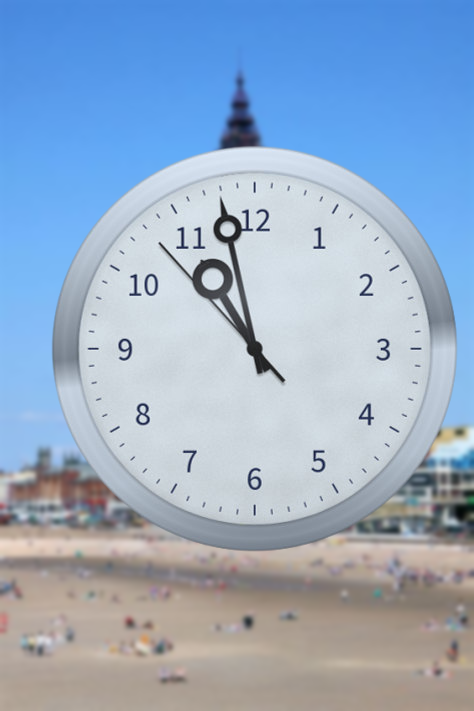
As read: 10h57m53s
